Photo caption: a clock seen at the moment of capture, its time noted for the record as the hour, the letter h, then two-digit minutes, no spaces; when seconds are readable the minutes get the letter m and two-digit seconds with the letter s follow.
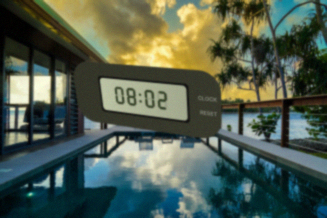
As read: 8h02
